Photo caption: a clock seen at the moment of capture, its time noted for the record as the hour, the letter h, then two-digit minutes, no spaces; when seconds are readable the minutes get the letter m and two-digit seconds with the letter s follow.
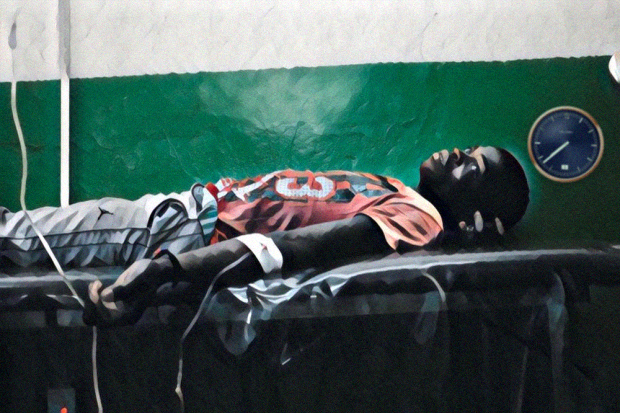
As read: 7h38
